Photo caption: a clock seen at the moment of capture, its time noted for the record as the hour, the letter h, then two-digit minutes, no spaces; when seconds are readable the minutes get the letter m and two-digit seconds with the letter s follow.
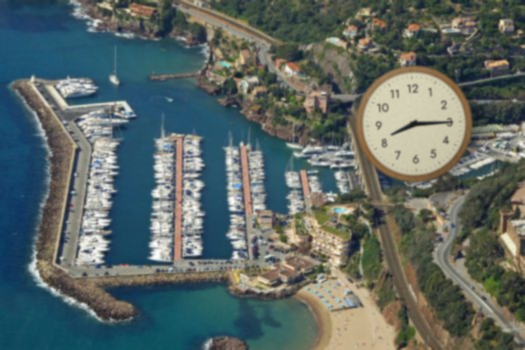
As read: 8h15
